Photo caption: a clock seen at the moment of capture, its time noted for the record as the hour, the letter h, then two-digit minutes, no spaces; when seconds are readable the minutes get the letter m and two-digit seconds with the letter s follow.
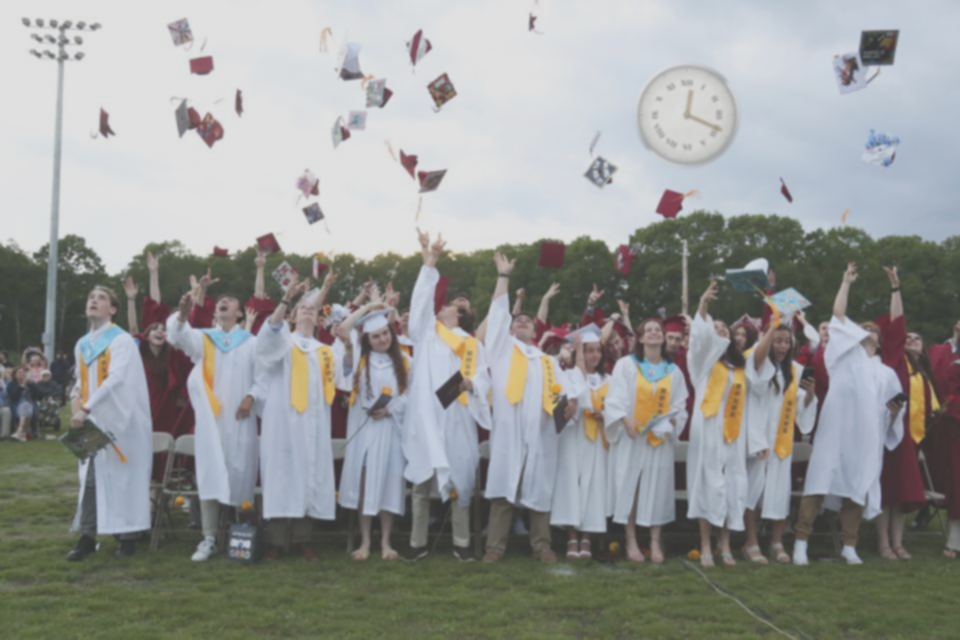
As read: 12h19
